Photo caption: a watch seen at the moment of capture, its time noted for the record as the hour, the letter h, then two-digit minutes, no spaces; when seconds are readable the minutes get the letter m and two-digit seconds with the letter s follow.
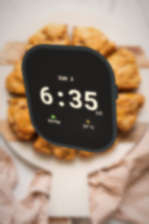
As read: 6h35
